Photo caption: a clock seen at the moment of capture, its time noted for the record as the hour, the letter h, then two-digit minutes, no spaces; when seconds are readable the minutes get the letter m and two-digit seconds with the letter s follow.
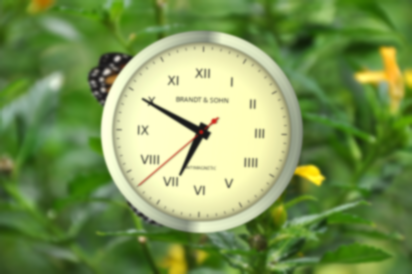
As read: 6h49m38s
